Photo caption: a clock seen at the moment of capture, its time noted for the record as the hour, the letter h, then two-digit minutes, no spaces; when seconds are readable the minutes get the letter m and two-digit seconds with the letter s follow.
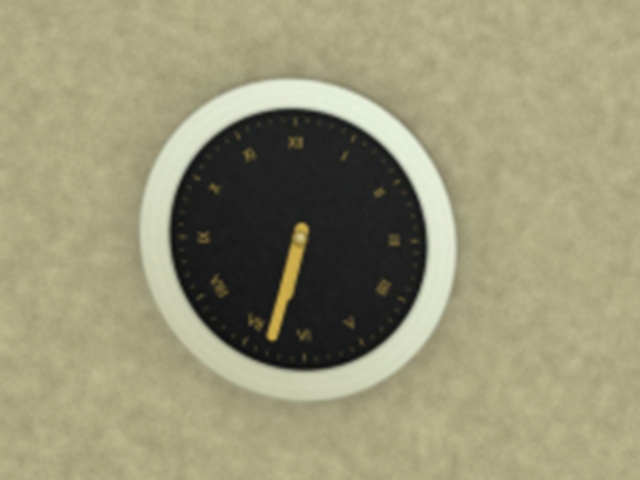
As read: 6h33
